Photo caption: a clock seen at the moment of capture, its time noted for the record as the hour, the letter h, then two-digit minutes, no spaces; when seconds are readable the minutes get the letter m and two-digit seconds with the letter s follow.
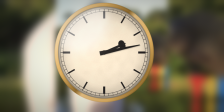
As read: 2h13
